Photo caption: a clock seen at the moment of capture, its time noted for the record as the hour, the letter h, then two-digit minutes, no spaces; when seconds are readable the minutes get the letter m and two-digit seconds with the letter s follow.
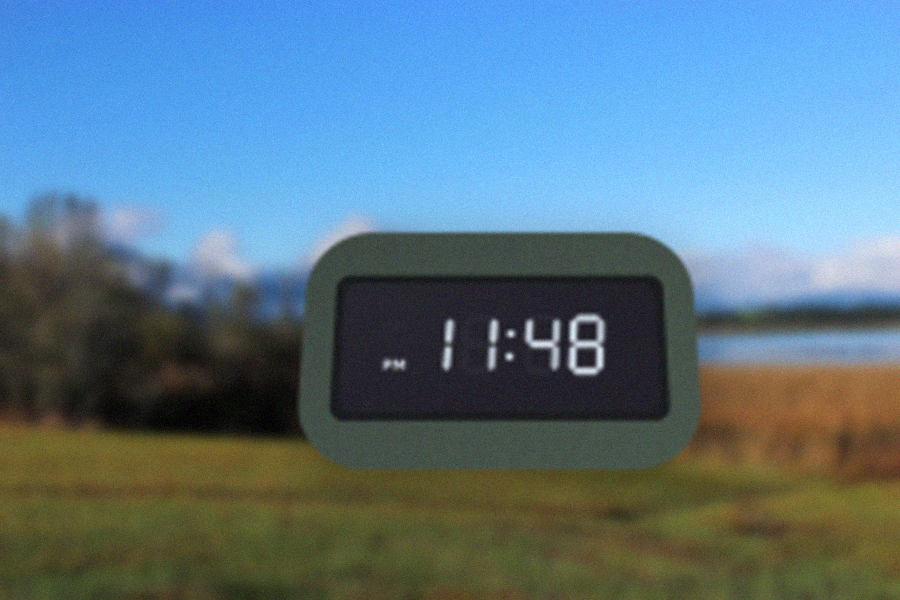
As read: 11h48
